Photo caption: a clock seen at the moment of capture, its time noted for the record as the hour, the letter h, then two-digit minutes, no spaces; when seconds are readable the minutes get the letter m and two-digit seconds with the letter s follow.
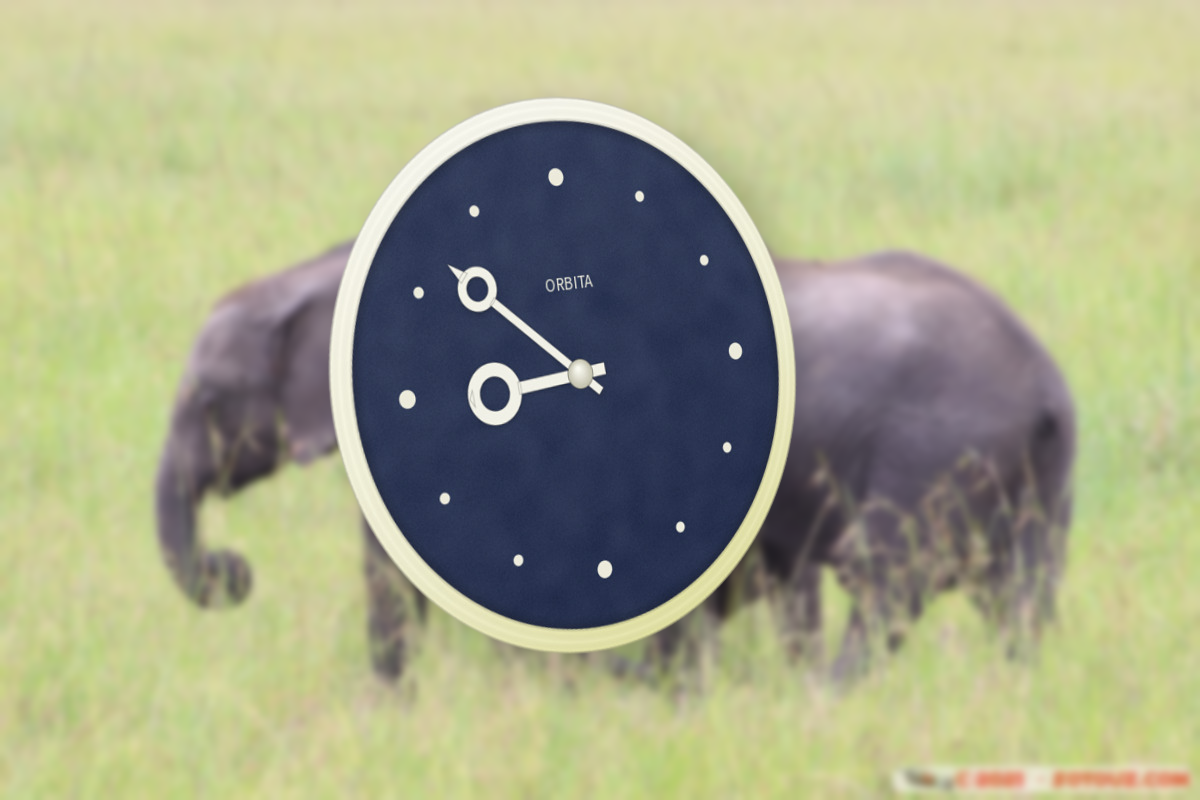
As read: 8h52
